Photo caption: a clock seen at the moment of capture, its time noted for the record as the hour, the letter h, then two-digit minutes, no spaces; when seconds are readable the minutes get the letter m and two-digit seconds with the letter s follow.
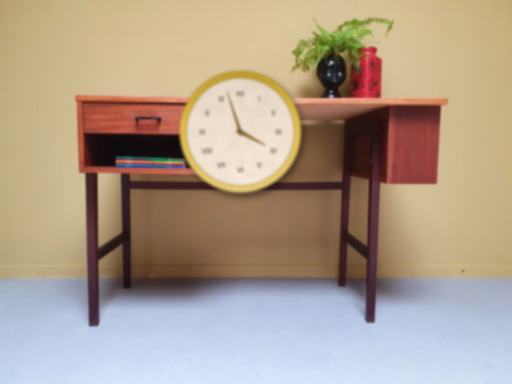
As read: 3h57
